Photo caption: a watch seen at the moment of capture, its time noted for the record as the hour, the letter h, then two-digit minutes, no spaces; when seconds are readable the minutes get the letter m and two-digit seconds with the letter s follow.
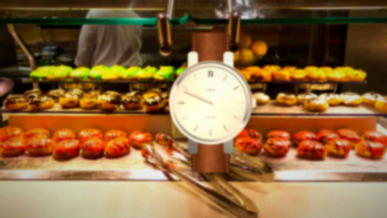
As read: 9h49
